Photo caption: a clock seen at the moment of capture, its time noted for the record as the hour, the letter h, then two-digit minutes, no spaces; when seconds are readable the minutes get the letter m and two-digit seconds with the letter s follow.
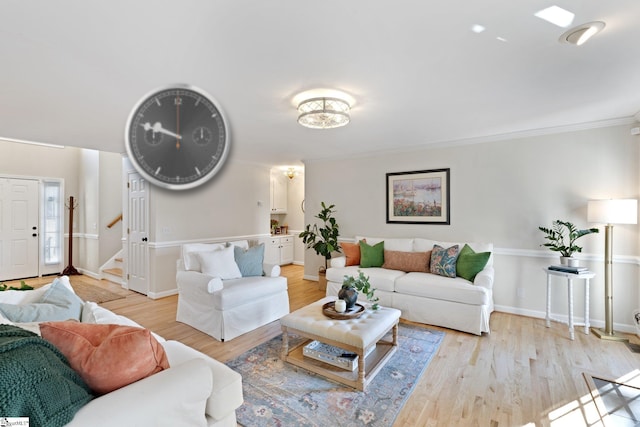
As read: 9h48
